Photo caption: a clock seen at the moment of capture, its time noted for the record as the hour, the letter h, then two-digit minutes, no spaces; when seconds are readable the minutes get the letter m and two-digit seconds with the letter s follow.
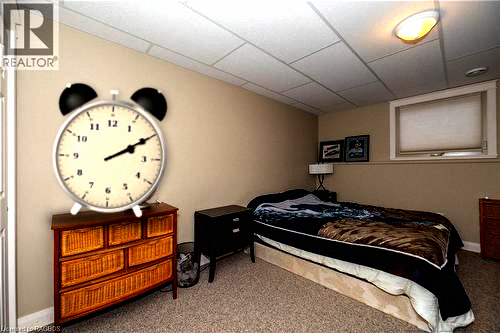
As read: 2h10
